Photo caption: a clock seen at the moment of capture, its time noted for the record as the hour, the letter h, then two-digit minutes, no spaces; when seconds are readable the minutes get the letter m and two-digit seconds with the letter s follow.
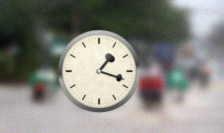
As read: 1h18
